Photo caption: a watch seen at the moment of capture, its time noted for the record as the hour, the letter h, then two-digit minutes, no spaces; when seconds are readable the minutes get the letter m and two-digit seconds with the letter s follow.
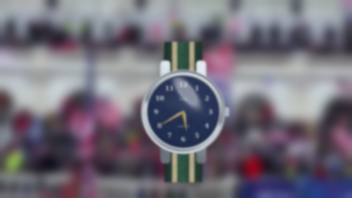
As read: 5h40
